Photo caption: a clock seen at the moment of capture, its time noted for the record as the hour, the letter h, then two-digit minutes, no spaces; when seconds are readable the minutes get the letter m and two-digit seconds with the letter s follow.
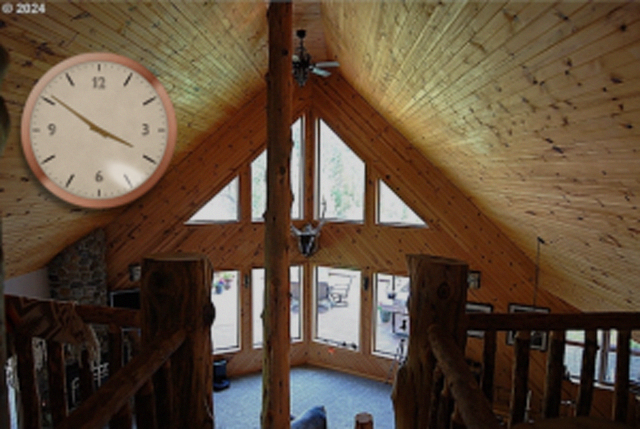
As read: 3h51
